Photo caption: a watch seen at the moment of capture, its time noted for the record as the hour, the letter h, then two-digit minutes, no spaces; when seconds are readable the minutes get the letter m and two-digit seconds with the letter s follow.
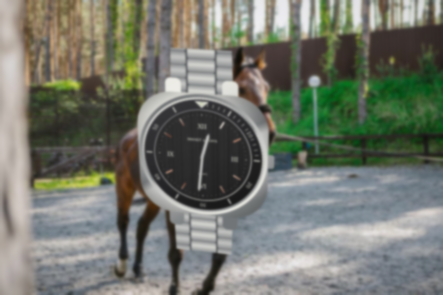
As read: 12h31
